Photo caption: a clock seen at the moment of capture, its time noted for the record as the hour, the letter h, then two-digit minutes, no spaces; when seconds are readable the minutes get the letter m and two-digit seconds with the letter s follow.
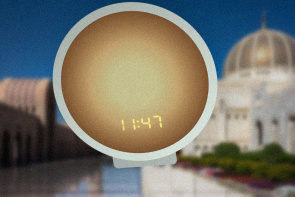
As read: 11h47
